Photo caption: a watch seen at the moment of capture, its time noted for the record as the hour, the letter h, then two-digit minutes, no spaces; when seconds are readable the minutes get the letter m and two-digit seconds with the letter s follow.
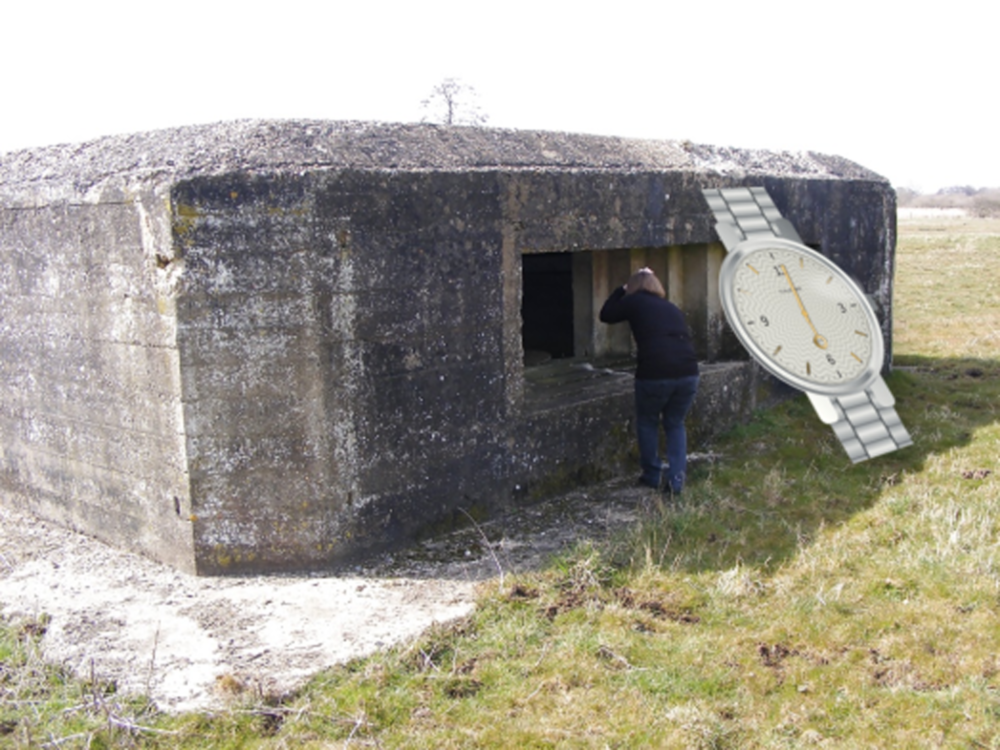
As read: 6h01
